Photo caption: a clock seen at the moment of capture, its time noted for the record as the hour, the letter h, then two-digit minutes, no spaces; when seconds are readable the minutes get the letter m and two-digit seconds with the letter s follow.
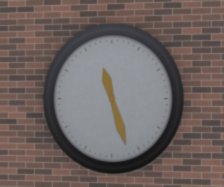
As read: 11h27
